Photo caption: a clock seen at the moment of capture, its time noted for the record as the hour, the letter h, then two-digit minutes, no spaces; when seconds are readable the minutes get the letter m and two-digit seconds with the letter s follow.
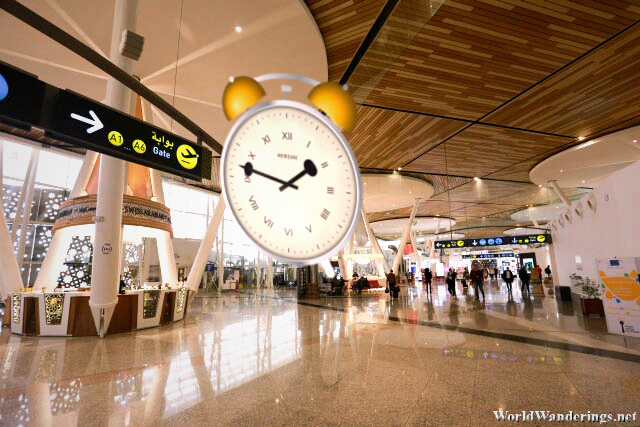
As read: 1h47
